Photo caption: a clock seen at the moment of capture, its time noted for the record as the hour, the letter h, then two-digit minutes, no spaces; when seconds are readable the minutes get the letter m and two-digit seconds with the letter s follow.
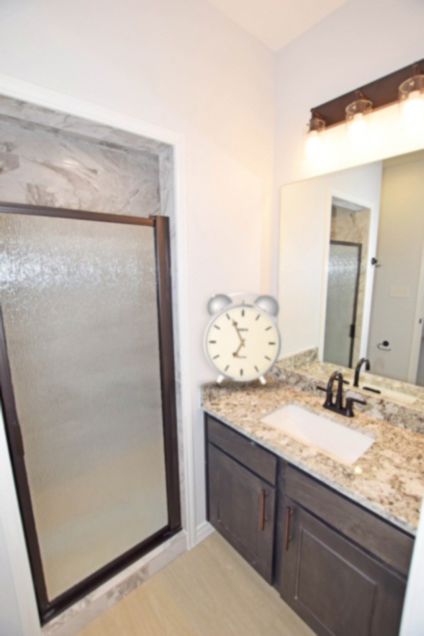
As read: 6h56
